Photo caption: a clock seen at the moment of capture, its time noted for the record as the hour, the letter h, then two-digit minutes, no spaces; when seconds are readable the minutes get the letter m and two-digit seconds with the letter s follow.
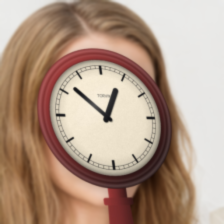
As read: 12h52
